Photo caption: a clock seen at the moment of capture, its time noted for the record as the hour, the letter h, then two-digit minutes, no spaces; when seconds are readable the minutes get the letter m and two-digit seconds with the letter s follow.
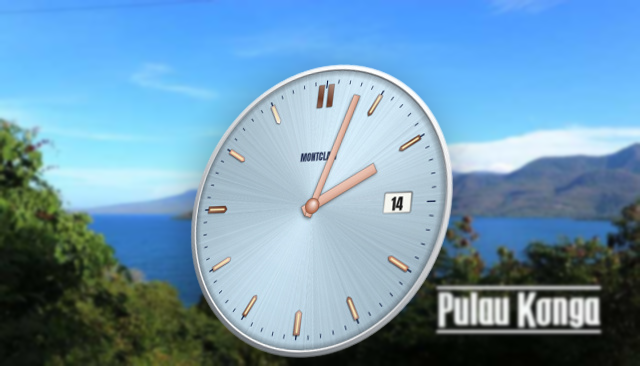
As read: 2h03
